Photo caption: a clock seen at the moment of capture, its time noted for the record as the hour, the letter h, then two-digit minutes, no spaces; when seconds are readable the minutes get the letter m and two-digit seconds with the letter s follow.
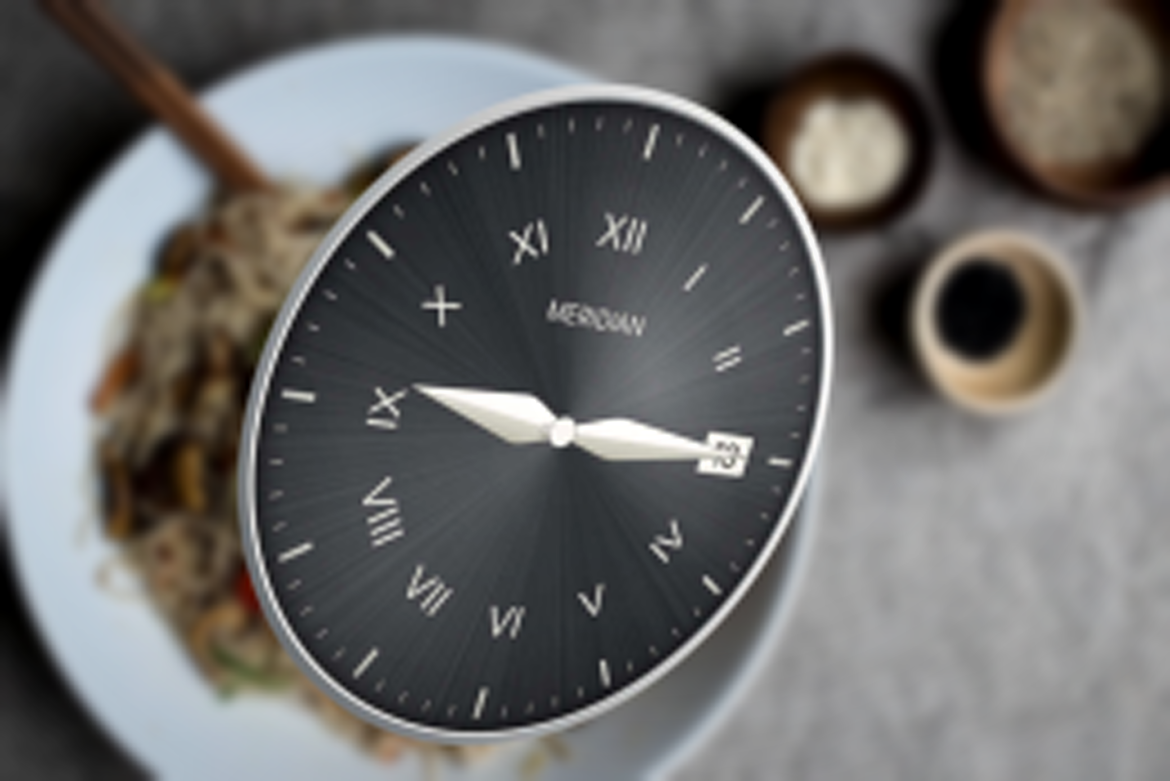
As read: 9h15
